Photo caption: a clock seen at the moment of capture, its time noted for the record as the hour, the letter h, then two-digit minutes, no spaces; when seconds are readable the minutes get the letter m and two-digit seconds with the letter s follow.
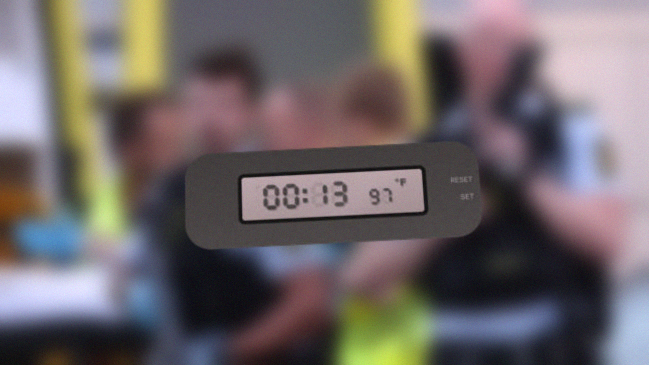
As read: 0h13
